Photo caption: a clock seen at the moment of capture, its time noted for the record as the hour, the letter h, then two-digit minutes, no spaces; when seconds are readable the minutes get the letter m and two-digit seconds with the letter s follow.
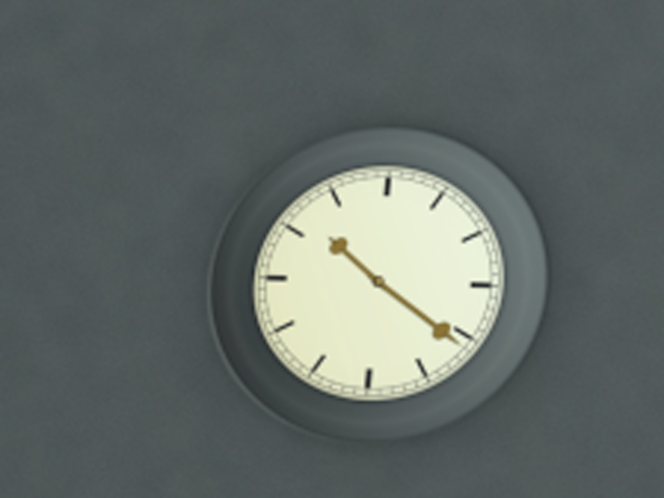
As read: 10h21
